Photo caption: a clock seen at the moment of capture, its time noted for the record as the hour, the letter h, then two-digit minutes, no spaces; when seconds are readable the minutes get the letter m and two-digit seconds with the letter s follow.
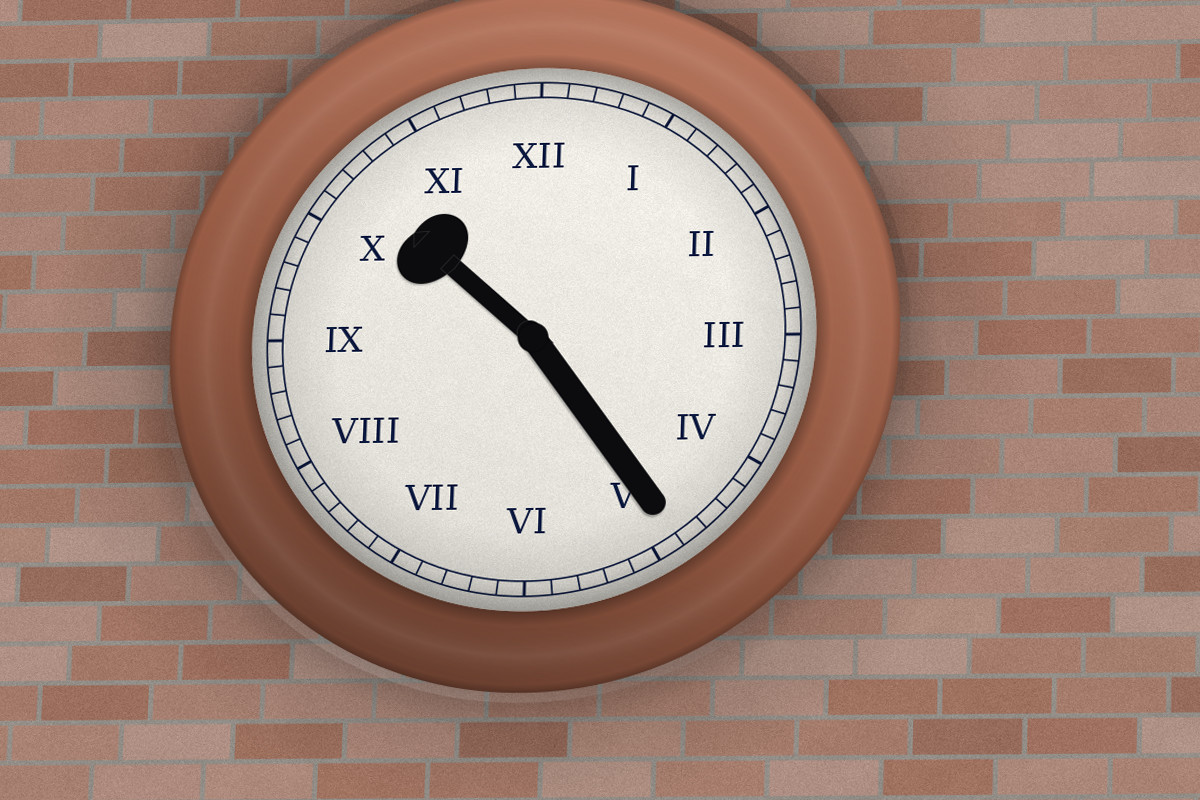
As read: 10h24
